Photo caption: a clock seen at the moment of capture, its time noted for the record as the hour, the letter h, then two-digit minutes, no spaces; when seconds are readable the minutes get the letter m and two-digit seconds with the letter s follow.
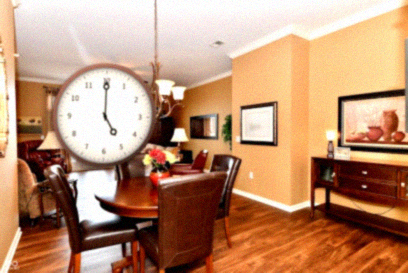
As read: 5h00
